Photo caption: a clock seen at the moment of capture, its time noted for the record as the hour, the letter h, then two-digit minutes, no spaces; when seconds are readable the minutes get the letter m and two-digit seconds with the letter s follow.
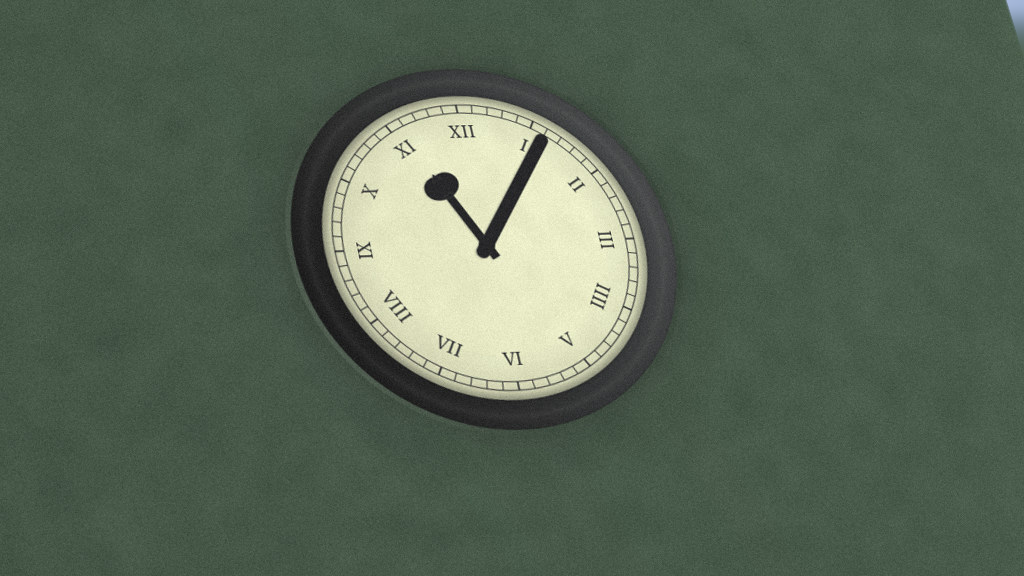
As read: 11h06
